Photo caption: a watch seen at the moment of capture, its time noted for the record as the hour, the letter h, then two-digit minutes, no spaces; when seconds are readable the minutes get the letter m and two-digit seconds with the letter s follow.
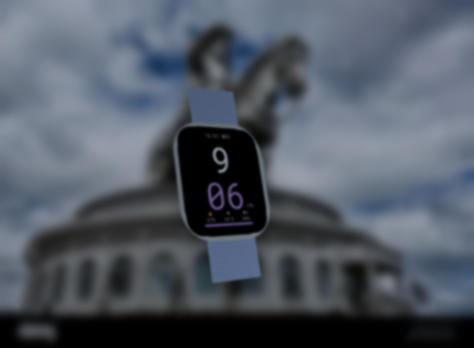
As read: 9h06
